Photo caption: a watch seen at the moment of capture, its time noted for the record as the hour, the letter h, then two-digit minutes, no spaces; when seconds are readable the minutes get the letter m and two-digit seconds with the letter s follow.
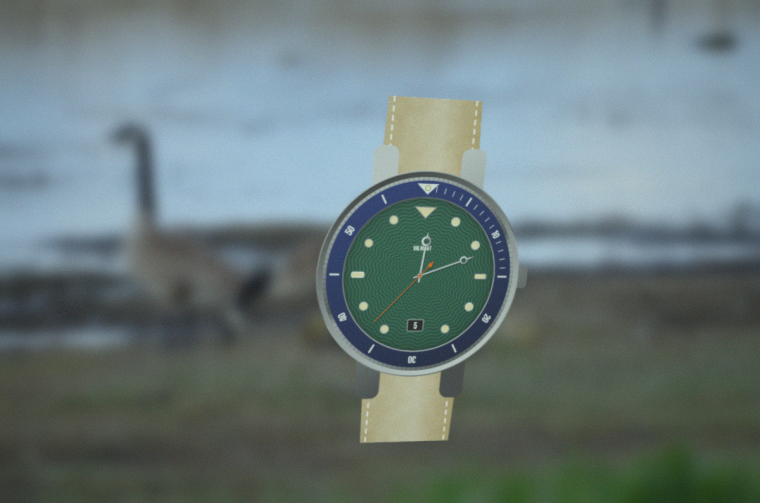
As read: 12h11m37s
